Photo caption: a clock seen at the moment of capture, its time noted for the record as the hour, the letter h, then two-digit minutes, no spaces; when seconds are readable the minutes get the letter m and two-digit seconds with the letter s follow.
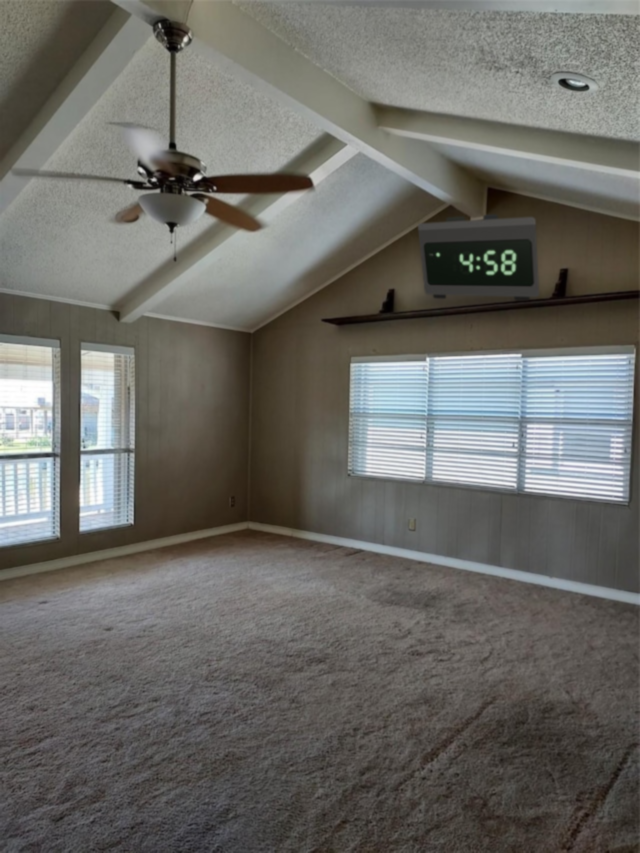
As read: 4h58
